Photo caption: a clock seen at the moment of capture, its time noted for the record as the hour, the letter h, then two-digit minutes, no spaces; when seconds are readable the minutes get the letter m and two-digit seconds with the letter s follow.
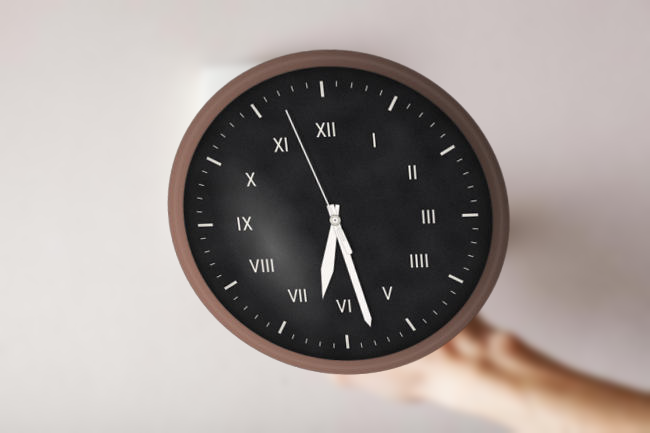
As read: 6h27m57s
